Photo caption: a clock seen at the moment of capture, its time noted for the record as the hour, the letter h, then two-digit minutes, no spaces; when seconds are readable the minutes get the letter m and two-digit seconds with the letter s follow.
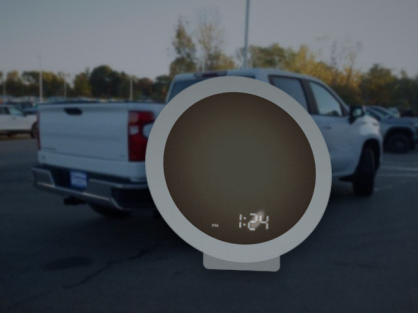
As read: 1h24
